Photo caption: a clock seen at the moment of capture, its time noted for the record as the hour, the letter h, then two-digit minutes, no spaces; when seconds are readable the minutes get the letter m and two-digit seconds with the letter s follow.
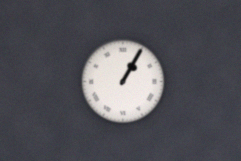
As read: 1h05
